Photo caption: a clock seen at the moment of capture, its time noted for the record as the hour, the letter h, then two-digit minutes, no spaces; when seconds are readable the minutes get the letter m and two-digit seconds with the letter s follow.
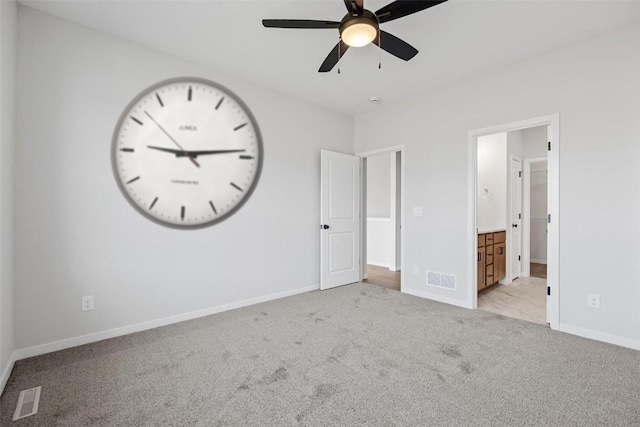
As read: 9h13m52s
